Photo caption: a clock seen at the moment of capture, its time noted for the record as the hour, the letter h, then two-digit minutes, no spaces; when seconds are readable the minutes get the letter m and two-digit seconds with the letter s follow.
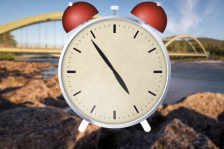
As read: 4h54
